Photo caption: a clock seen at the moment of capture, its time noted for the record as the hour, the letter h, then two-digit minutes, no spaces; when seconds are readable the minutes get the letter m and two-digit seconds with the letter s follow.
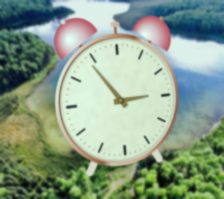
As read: 2h54
